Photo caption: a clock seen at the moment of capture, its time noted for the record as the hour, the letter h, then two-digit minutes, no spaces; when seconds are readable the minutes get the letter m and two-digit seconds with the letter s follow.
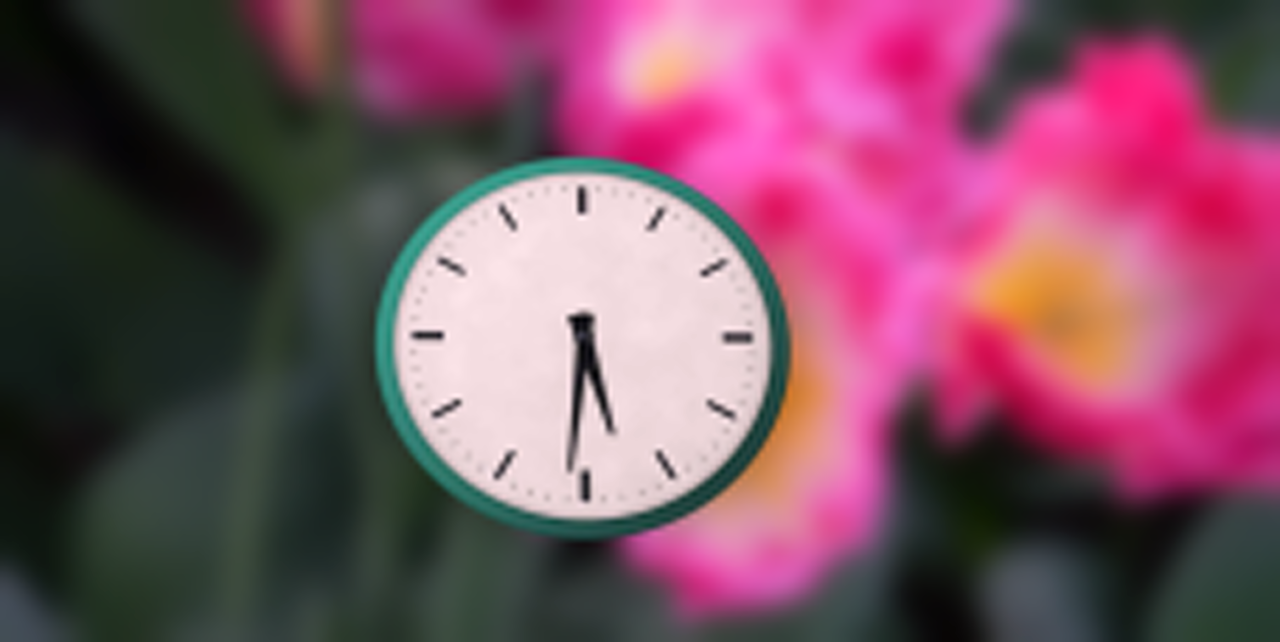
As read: 5h31
